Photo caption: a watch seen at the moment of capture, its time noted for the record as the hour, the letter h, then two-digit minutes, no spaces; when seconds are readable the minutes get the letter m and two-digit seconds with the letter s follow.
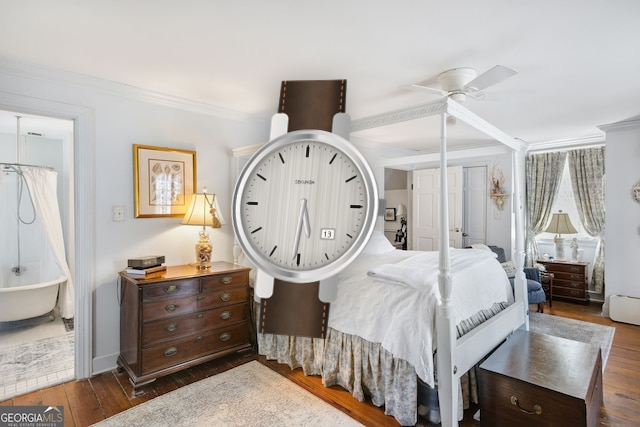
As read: 5h31
